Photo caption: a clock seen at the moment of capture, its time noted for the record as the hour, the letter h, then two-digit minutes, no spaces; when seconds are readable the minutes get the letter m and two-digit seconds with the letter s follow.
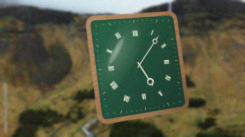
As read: 5h07
